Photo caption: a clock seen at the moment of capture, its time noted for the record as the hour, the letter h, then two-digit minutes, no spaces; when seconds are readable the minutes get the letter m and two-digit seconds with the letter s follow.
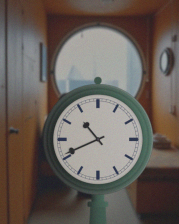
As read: 10h41
